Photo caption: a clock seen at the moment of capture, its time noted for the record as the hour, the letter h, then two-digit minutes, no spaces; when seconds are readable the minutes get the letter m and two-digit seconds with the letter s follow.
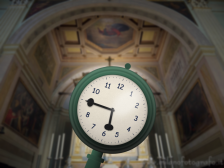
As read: 5h45
